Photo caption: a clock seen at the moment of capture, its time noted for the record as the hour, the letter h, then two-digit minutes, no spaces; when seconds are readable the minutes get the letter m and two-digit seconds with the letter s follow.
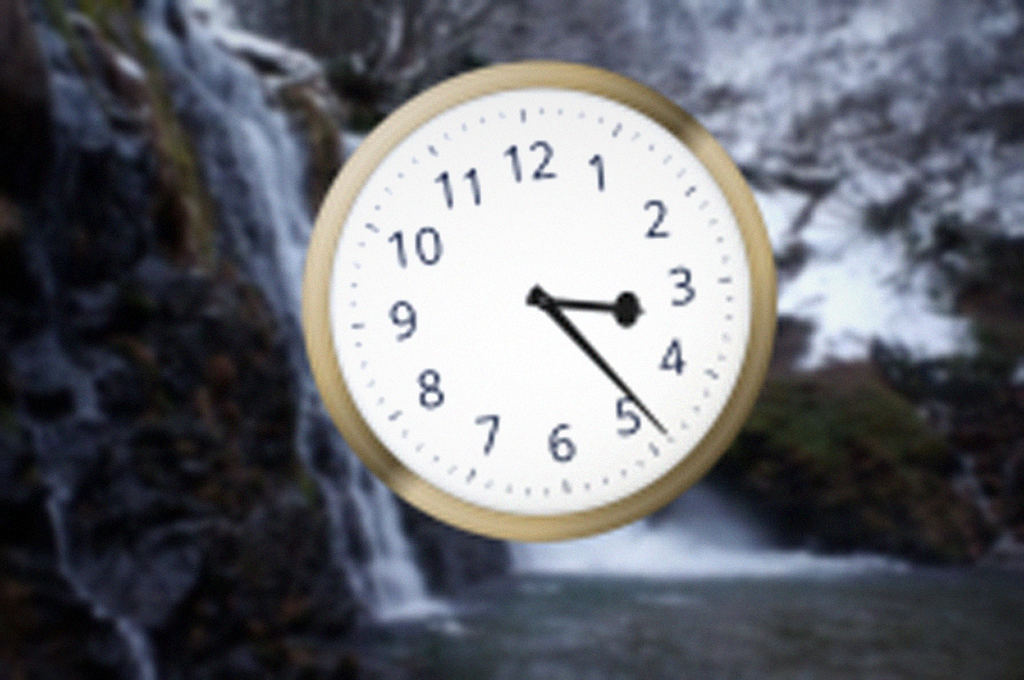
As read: 3h24
